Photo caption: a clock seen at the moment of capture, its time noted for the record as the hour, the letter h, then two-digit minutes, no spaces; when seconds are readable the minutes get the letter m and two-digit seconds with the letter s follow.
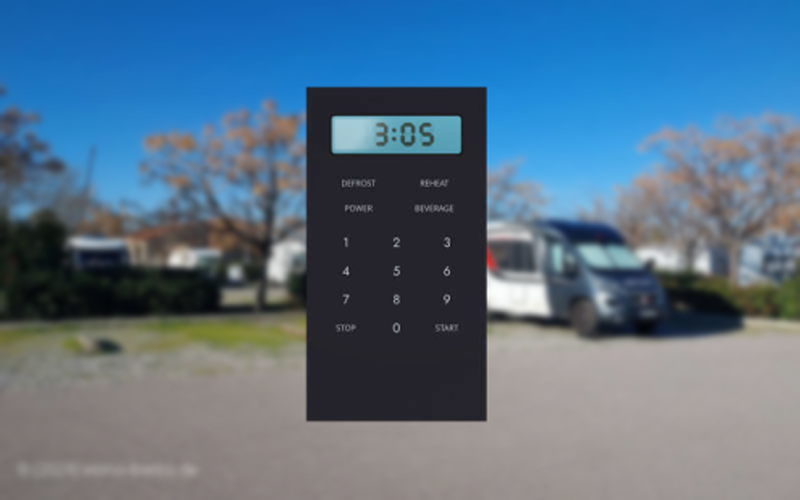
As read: 3h05
